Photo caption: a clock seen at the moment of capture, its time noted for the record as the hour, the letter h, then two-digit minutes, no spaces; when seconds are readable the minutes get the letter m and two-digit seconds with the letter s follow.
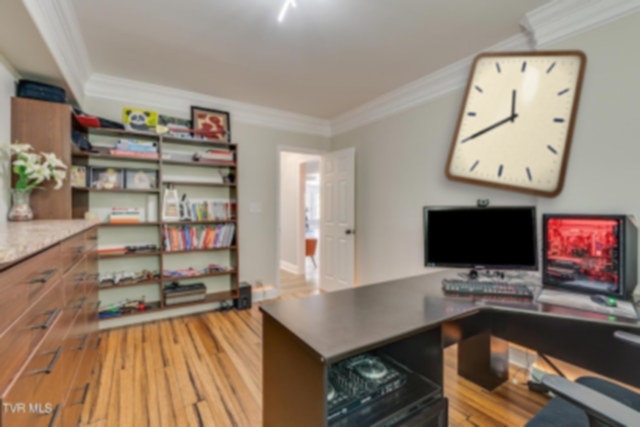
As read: 11h40
